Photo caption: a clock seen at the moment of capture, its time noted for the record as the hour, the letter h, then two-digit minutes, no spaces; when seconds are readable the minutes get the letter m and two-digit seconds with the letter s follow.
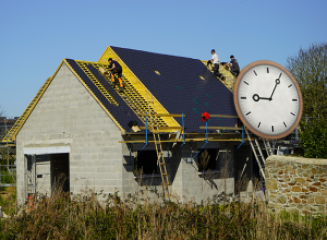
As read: 9h05
